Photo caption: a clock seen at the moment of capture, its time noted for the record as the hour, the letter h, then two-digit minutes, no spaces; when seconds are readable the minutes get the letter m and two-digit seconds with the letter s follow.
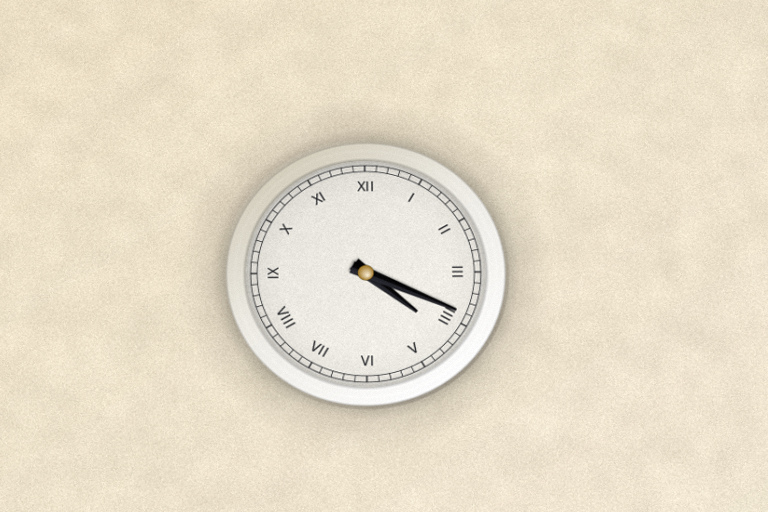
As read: 4h19
